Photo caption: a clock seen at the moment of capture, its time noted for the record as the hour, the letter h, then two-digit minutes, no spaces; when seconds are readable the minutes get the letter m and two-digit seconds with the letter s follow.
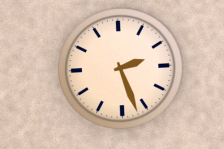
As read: 2h27
